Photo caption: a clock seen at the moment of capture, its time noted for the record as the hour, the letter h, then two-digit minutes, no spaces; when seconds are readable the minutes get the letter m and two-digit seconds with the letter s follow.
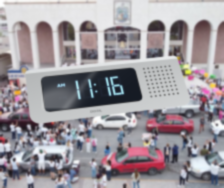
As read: 11h16
